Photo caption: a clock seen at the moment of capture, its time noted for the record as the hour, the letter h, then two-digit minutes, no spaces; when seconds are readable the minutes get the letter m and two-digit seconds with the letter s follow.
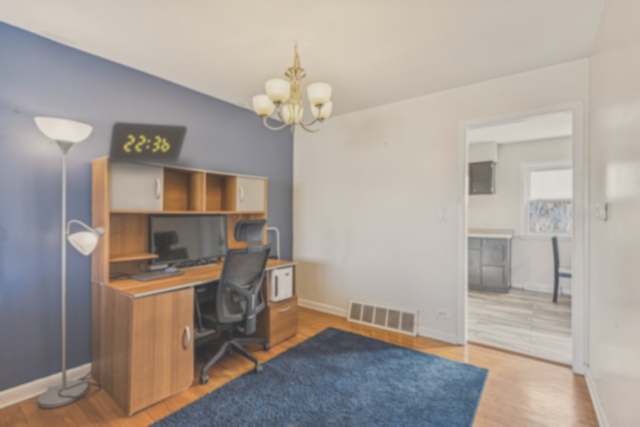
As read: 22h36
